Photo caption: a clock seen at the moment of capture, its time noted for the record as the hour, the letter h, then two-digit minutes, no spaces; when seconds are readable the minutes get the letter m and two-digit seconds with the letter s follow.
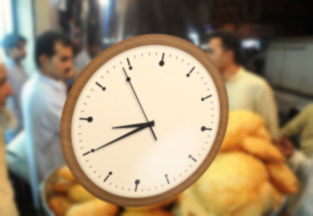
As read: 8h39m54s
